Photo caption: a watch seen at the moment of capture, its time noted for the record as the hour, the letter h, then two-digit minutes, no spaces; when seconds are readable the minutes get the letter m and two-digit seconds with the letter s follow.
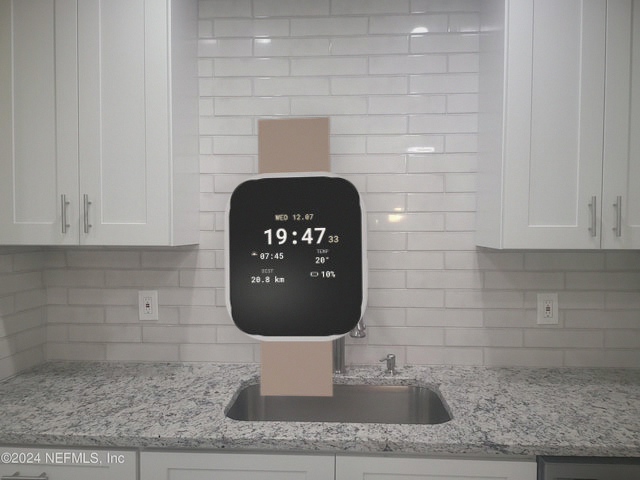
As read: 19h47m33s
